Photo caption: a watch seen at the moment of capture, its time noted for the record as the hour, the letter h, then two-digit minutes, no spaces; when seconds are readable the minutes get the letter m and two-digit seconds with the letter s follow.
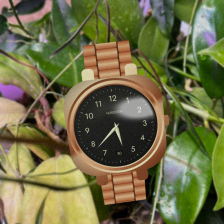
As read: 5h38
